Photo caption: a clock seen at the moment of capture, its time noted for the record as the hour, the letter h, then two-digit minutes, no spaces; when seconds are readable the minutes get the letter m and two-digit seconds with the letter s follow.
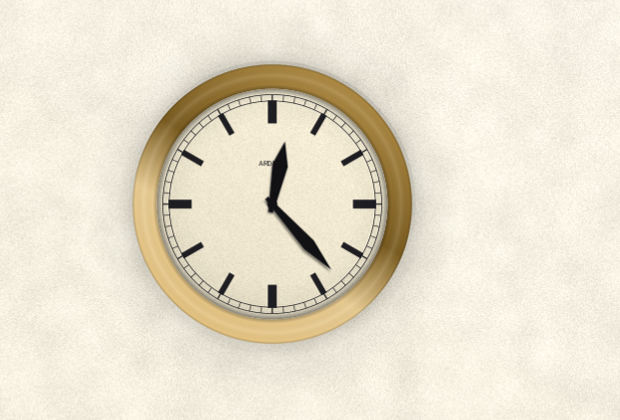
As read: 12h23
